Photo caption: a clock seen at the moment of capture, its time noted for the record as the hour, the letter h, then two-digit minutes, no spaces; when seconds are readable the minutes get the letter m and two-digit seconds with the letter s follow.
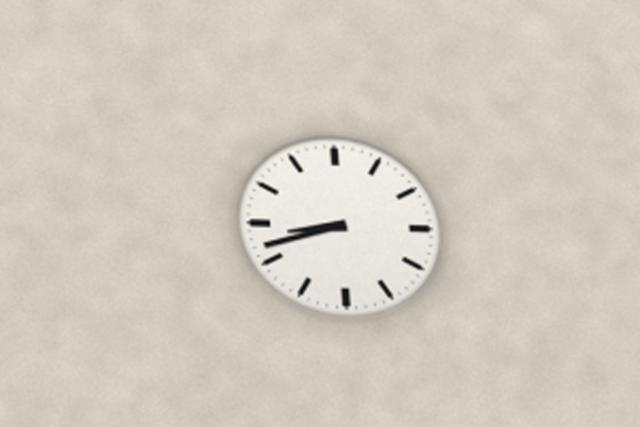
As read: 8h42
